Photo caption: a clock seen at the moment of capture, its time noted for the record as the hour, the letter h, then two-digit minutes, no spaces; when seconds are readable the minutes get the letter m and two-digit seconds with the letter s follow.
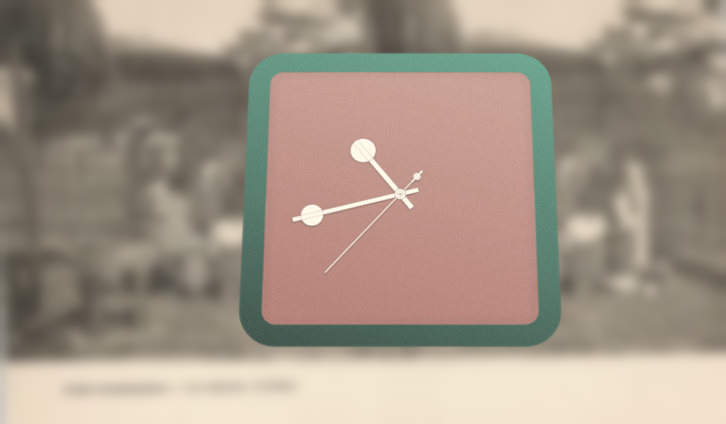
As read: 10h42m37s
